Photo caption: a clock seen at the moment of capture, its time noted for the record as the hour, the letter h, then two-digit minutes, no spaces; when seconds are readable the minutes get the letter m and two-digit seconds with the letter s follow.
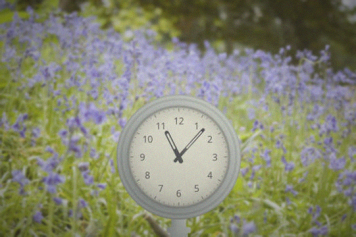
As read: 11h07
